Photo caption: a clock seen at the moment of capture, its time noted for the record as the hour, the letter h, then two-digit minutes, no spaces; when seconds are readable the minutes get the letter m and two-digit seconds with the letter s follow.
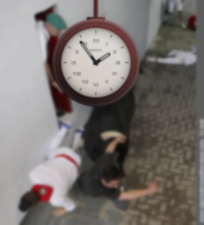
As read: 1h54
